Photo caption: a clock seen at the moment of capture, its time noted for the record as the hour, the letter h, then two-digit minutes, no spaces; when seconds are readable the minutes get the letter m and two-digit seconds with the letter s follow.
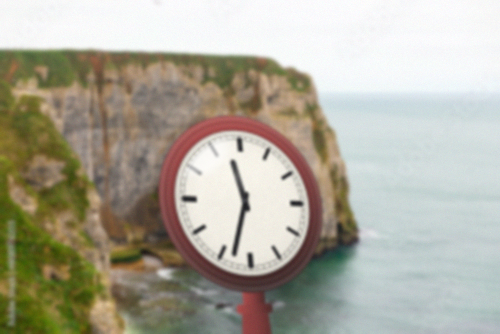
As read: 11h33
